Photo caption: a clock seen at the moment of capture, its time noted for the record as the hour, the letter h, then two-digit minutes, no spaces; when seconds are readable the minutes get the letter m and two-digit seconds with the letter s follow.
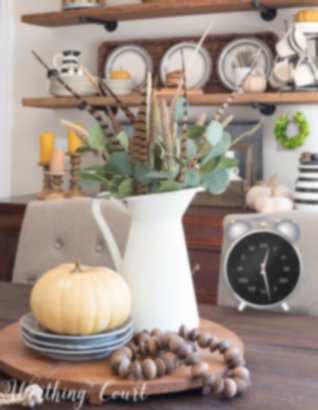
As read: 12h28
